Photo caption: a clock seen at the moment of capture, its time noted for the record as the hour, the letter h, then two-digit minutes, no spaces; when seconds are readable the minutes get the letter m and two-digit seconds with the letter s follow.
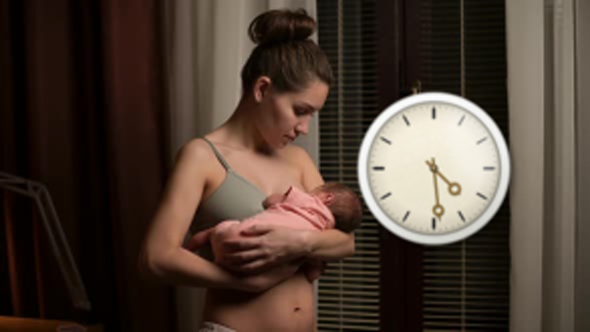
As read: 4h29
